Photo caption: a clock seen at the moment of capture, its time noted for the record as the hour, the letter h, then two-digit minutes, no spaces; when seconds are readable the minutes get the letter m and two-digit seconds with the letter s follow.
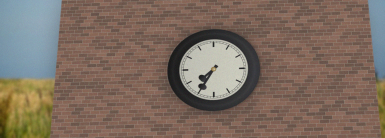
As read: 7h35
